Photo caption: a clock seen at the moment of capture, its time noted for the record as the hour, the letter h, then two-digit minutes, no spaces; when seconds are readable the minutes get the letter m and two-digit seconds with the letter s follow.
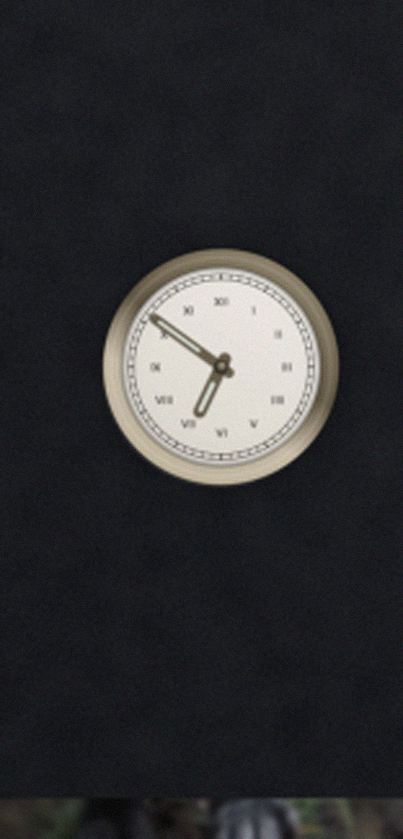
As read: 6h51
